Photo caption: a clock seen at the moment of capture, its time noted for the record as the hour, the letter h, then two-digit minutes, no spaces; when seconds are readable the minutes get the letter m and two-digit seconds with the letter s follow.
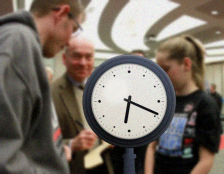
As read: 6h19
